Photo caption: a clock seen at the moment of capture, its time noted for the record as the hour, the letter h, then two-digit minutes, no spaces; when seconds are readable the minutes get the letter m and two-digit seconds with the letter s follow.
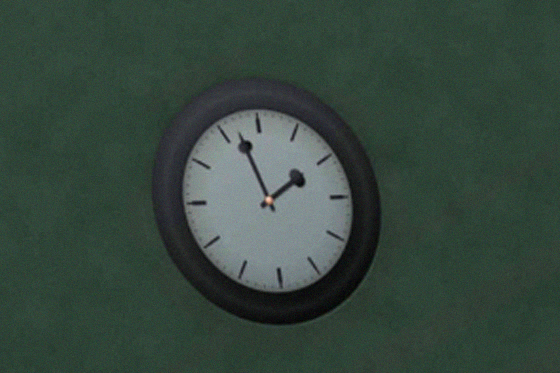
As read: 1h57
